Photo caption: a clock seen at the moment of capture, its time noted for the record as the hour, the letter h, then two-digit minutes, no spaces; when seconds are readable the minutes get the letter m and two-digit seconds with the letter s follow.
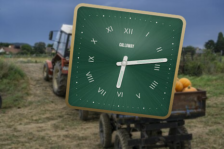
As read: 6h13
